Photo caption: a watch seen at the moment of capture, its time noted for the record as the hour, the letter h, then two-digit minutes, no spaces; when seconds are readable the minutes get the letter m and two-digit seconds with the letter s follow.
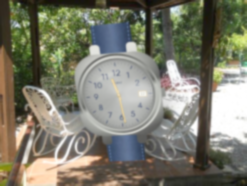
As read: 11h29
